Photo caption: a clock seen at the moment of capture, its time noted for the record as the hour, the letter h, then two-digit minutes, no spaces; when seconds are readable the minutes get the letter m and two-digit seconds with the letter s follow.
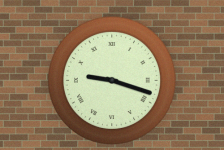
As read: 9h18
